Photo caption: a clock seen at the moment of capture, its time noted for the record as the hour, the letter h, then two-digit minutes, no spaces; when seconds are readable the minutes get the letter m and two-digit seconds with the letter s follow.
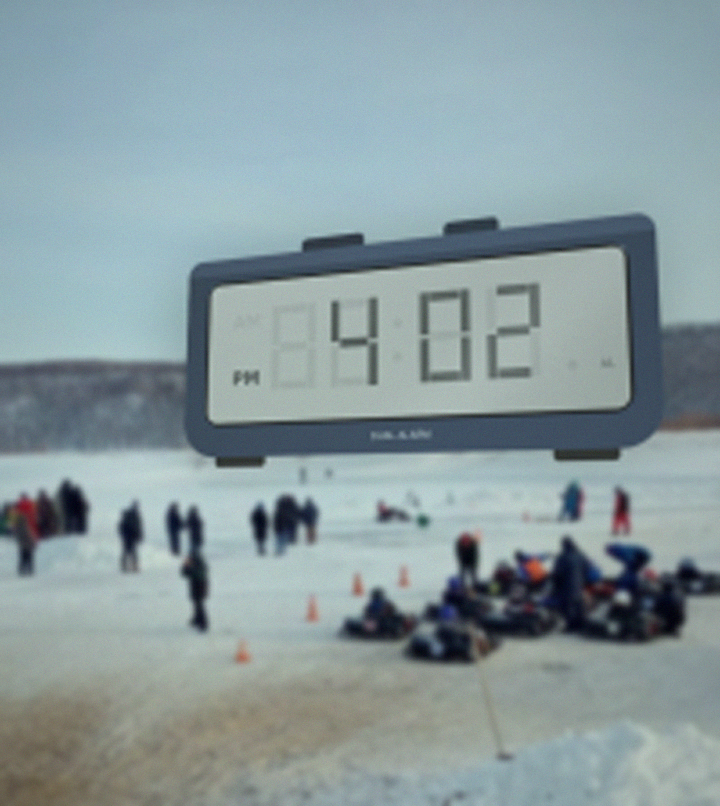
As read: 4h02
